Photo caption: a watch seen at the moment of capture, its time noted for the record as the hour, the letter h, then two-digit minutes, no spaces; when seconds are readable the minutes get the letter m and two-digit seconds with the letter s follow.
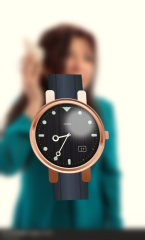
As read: 8h35
